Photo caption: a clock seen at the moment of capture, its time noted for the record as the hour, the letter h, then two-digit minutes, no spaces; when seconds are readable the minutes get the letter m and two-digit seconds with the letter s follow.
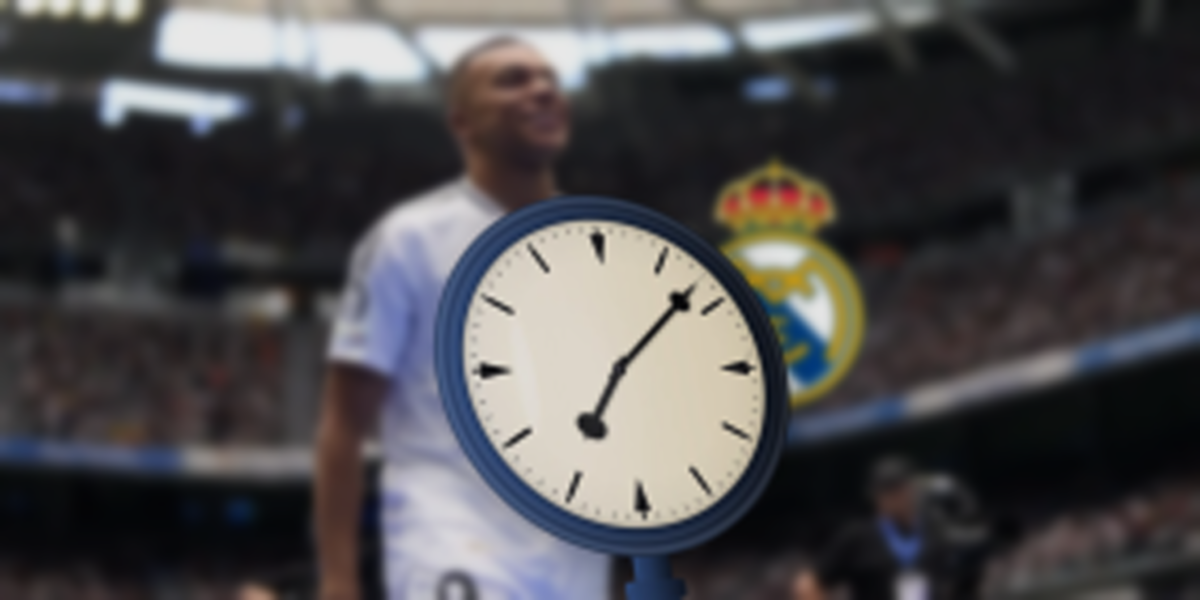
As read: 7h08
